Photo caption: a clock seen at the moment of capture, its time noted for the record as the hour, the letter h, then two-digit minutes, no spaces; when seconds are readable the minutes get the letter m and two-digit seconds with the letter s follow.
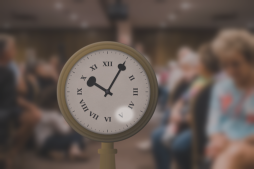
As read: 10h05
